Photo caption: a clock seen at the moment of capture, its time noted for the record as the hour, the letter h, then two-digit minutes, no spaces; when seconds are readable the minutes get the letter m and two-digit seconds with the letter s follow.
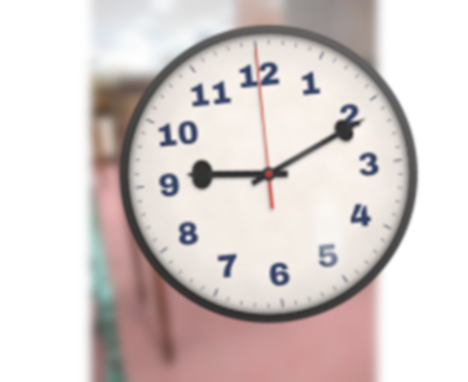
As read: 9h11m00s
